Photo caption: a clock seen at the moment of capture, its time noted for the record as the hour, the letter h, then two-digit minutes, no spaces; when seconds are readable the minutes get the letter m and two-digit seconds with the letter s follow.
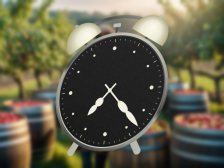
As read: 7h23
